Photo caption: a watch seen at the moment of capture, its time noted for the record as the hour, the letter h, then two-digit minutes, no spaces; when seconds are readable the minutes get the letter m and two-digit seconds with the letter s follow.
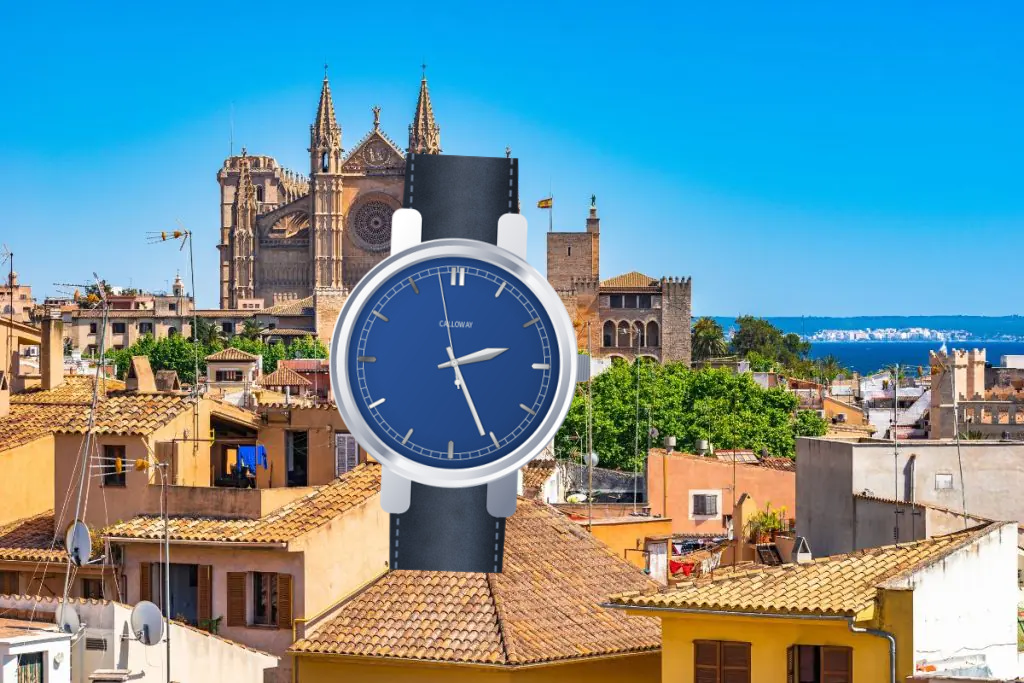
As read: 2h25m58s
